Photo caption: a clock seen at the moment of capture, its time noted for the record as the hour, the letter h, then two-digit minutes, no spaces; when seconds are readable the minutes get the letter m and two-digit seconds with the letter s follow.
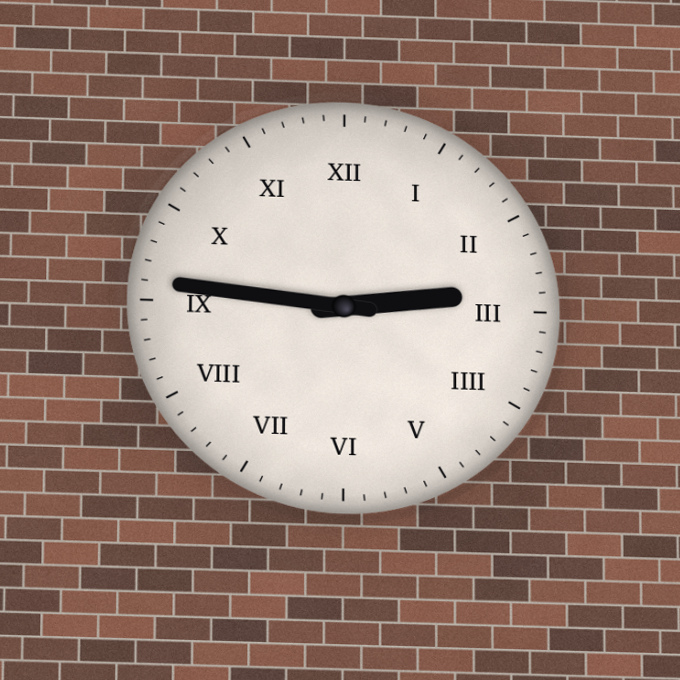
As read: 2h46
